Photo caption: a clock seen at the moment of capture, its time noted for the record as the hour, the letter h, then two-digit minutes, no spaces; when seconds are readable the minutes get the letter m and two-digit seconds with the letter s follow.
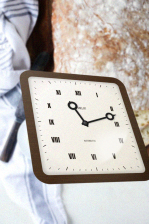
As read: 11h12
